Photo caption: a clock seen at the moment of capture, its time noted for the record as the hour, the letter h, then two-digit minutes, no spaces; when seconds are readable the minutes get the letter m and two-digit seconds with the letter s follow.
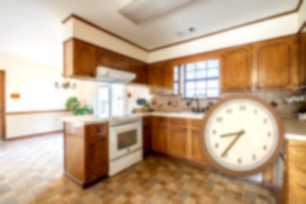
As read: 8h36
